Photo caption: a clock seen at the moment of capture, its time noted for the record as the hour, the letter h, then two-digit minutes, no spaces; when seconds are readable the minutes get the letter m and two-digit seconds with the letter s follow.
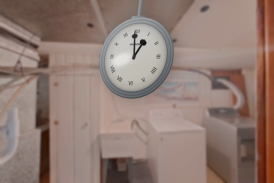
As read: 12h59
